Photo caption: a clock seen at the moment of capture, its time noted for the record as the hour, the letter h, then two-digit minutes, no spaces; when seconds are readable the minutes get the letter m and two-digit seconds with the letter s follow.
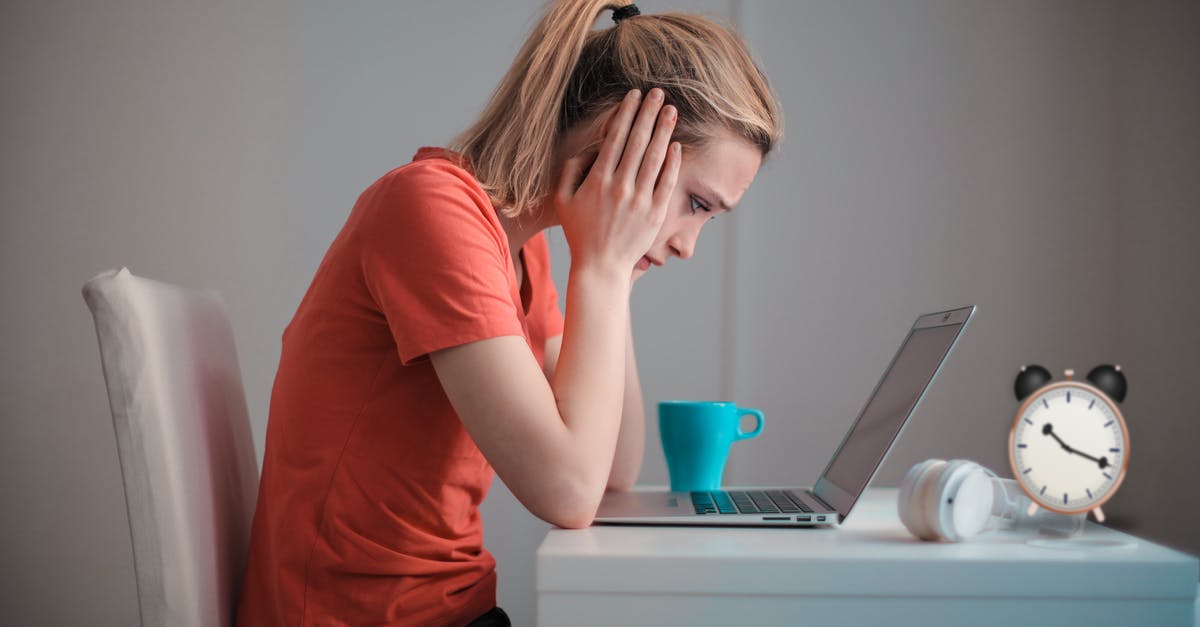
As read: 10h18
